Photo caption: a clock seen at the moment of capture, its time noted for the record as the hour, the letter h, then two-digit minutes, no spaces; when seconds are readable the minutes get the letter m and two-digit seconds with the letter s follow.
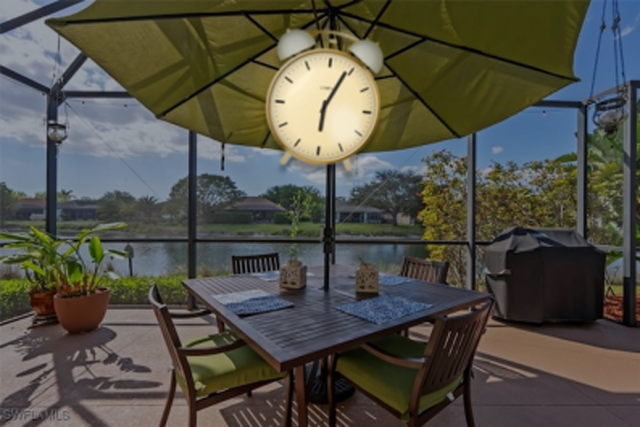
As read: 6h04
